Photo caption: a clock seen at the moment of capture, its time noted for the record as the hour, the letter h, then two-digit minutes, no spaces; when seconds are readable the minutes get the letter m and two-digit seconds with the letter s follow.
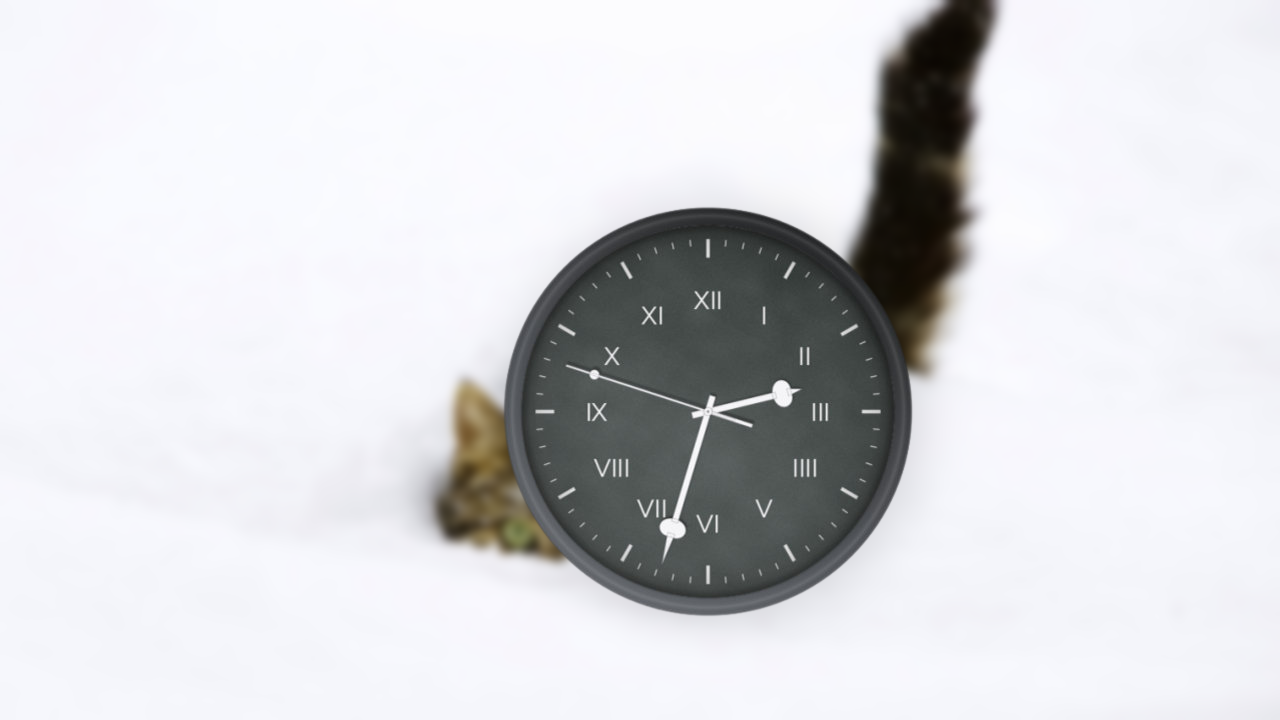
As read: 2h32m48s
